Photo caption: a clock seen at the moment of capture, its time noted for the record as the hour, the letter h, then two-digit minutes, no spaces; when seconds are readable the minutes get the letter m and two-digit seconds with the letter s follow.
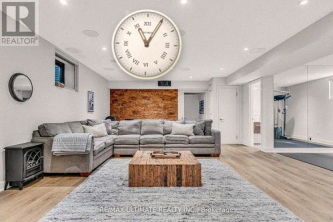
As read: 11h05
